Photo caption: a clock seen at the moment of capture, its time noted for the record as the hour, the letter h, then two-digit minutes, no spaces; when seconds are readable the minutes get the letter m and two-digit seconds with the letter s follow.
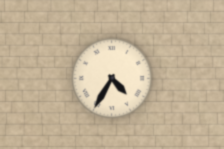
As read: 4h35
